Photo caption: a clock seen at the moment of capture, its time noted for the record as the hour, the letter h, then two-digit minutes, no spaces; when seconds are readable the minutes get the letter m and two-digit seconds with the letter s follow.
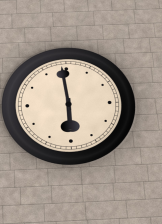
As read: 5h59
